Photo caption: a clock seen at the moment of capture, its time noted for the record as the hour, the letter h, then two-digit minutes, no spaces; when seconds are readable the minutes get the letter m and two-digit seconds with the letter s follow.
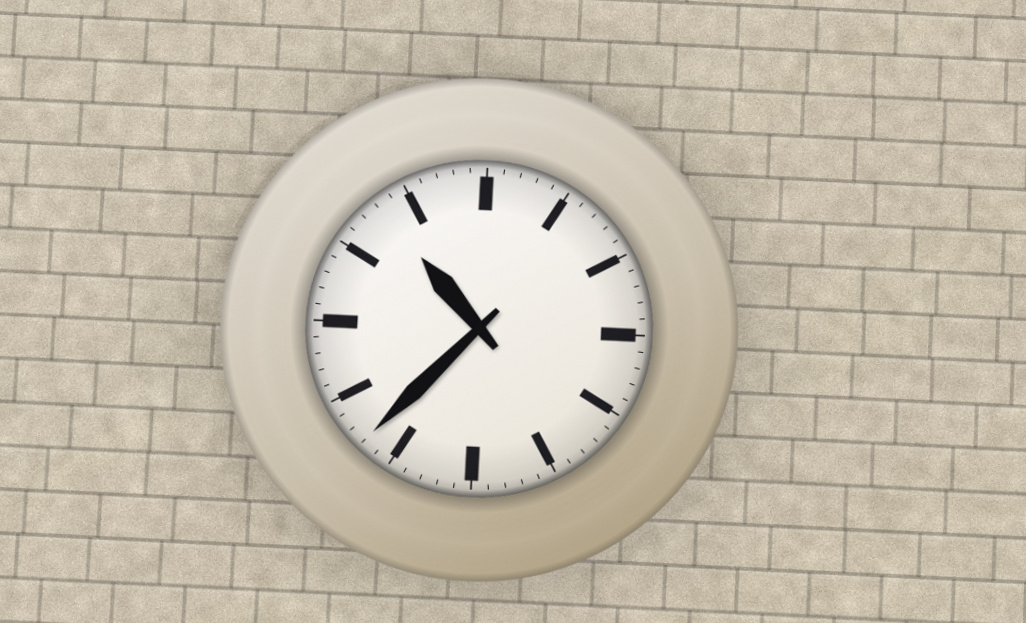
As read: 10h37
